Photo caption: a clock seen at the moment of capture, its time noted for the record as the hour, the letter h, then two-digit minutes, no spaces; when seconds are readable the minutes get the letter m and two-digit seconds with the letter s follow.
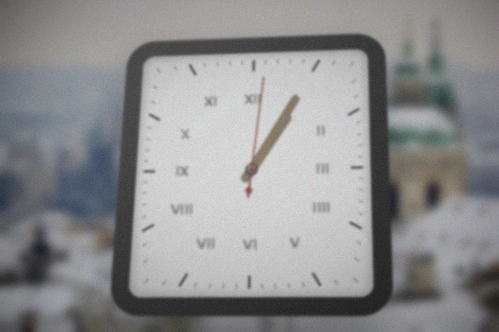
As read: 1h05m01s
